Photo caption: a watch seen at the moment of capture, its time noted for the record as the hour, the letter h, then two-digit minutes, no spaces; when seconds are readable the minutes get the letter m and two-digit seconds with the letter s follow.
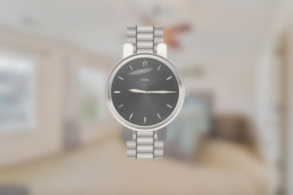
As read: 9h15
